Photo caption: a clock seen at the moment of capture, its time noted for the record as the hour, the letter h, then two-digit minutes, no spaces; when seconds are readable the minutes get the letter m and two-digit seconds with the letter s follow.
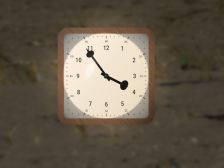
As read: 3h54
